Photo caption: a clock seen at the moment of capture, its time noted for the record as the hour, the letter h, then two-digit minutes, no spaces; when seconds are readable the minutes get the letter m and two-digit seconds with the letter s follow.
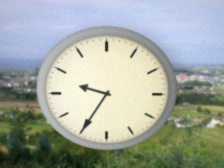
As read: 9h35
